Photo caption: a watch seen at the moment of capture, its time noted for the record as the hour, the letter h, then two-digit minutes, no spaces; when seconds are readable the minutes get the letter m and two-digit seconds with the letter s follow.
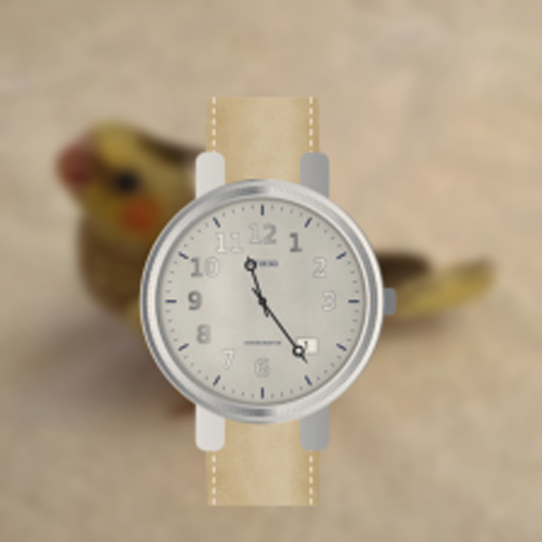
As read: 11h24
